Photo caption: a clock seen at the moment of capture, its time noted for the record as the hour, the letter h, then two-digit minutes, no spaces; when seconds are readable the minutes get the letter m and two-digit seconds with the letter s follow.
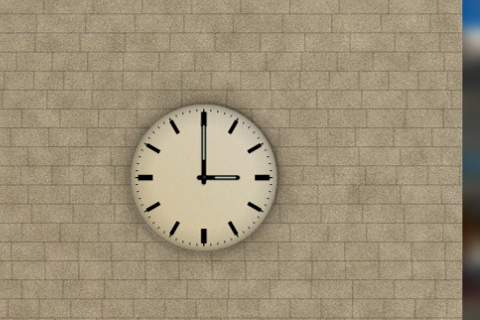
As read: 3h00
